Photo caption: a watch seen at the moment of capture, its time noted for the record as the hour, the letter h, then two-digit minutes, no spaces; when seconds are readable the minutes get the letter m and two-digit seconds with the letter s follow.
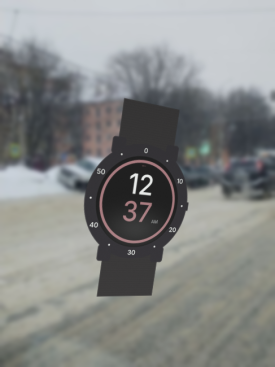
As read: 12h37
